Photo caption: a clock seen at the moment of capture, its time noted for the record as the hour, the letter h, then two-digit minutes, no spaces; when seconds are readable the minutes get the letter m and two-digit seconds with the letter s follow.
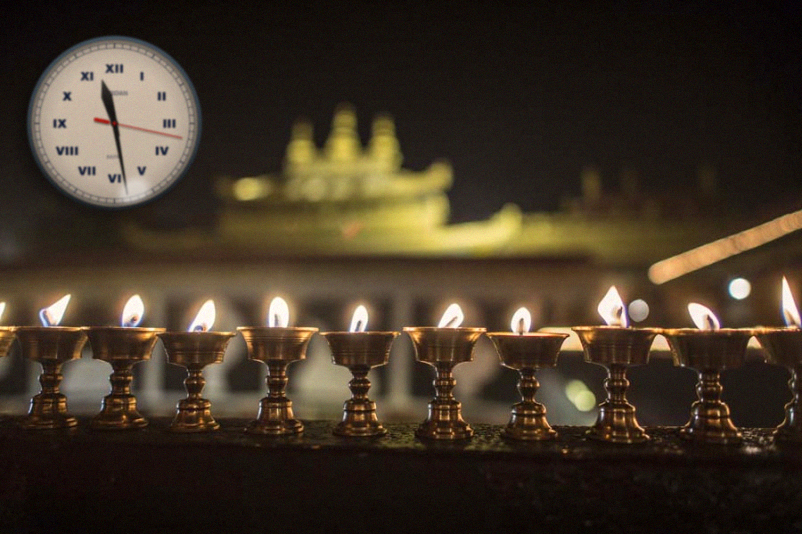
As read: 11h28m17s
